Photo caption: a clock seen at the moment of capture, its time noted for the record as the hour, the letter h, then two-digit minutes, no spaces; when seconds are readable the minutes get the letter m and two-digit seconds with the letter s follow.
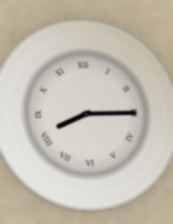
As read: 8h15
